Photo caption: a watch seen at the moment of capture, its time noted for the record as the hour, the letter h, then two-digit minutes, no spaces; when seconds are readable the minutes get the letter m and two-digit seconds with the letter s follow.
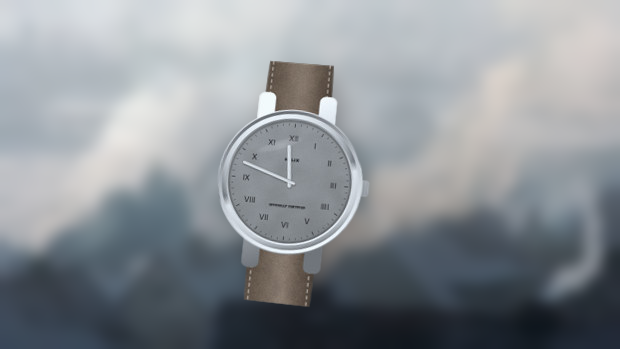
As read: 11h48
